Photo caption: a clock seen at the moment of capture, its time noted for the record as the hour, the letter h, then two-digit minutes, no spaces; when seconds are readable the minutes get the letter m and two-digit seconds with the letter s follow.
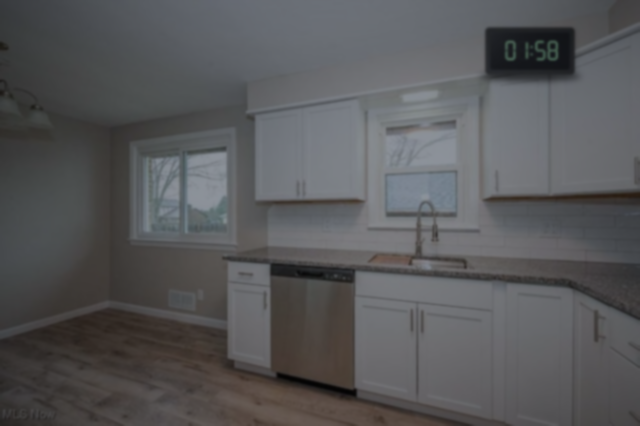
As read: 1h58
